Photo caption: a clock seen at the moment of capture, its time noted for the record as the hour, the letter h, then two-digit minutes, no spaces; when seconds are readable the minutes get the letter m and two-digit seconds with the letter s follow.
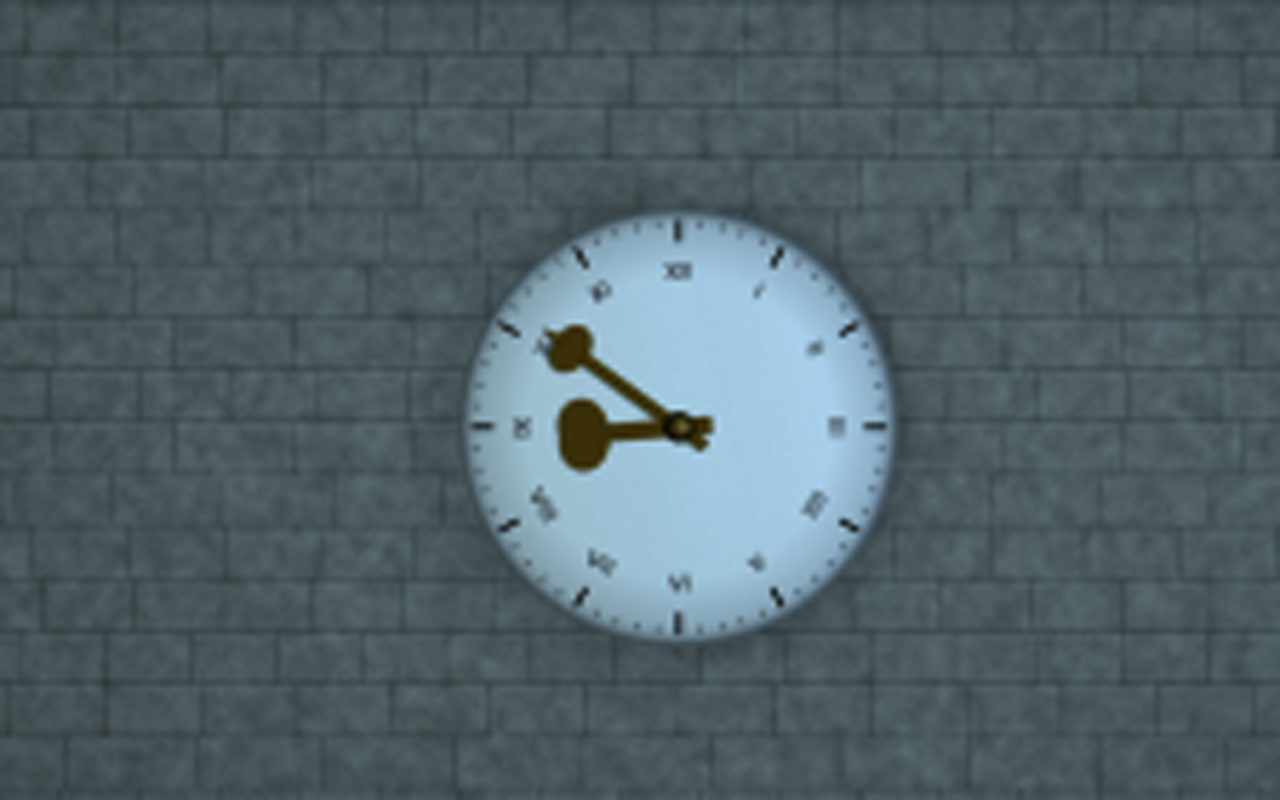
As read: 8h51
